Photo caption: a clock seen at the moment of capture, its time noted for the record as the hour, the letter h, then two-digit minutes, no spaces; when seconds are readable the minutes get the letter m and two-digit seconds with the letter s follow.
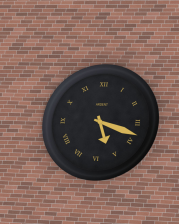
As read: 5h18
